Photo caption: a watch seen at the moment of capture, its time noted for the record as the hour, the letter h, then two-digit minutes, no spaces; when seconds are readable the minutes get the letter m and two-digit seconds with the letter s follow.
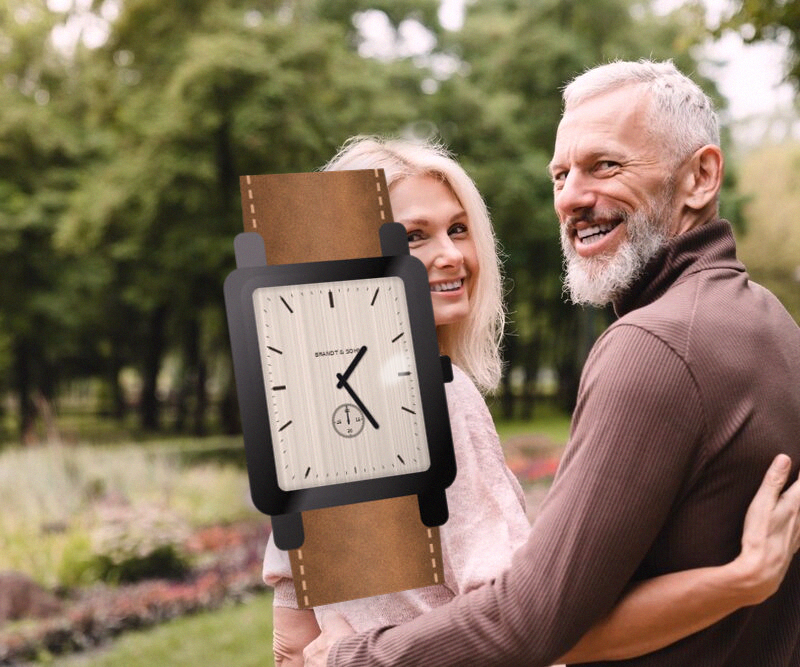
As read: 1h25
